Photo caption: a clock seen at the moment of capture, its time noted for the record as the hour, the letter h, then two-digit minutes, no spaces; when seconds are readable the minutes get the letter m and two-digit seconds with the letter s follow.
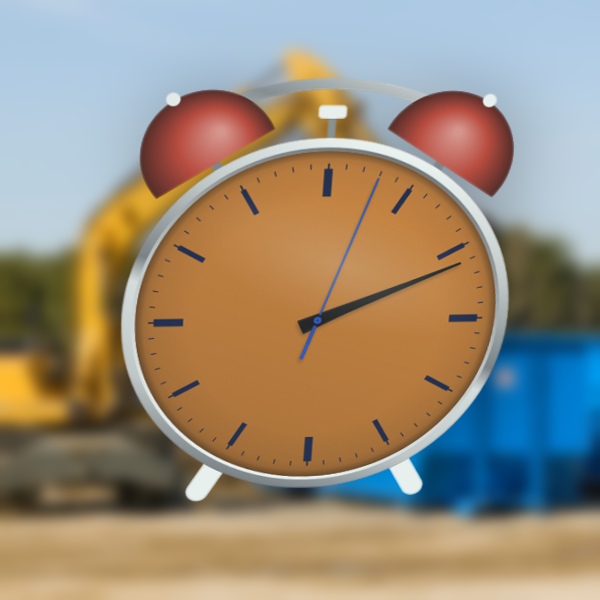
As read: 2h11m03s
